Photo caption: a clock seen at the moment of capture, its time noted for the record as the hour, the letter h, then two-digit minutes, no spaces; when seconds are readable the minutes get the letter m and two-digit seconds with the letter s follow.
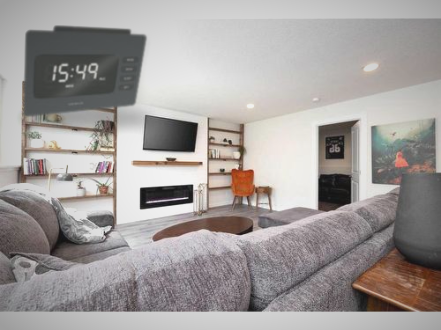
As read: 15h49
